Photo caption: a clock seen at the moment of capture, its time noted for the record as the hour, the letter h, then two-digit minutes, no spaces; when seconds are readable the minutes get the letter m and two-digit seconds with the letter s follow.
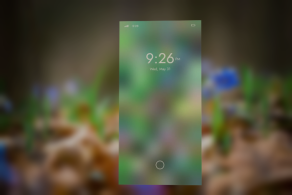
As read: 9h26
